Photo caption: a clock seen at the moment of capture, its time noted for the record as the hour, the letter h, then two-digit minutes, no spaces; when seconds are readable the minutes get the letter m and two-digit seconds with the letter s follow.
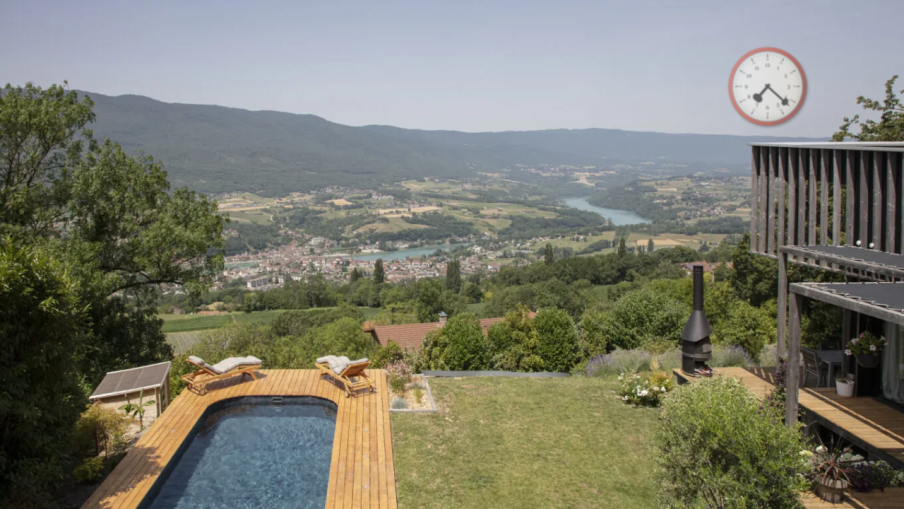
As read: 7h22
